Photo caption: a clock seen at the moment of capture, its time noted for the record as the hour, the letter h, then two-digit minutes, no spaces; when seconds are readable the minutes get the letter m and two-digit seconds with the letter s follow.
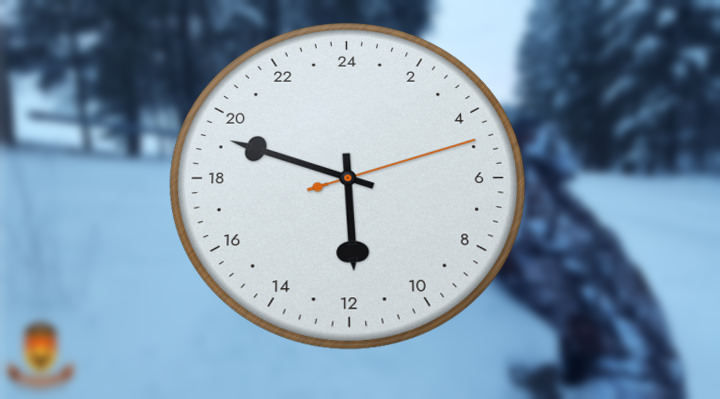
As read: 11h48m12s
